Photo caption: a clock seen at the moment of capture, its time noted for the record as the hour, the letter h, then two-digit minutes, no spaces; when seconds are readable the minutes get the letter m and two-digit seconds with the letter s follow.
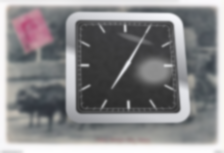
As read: 7h05
